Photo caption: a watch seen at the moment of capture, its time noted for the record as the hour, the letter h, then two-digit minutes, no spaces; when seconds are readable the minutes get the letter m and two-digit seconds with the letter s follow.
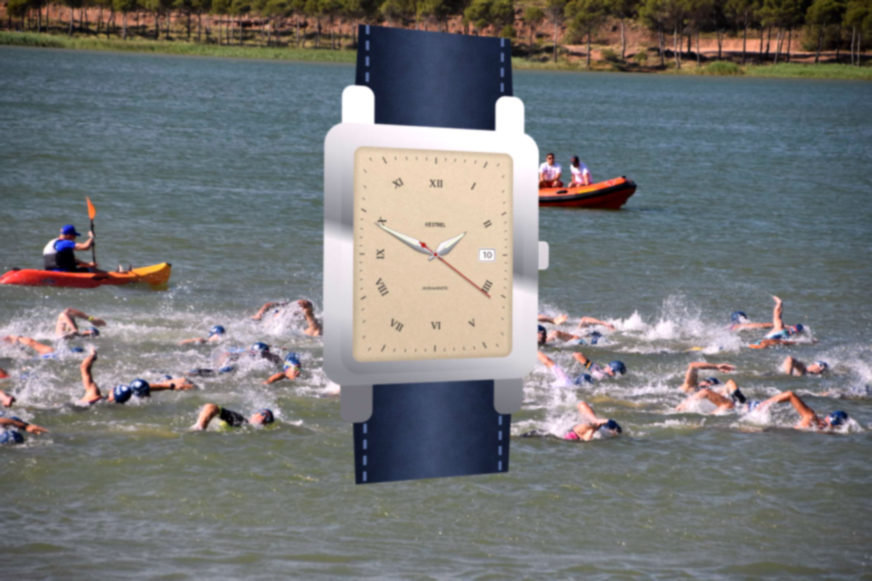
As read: 1h49m21s
